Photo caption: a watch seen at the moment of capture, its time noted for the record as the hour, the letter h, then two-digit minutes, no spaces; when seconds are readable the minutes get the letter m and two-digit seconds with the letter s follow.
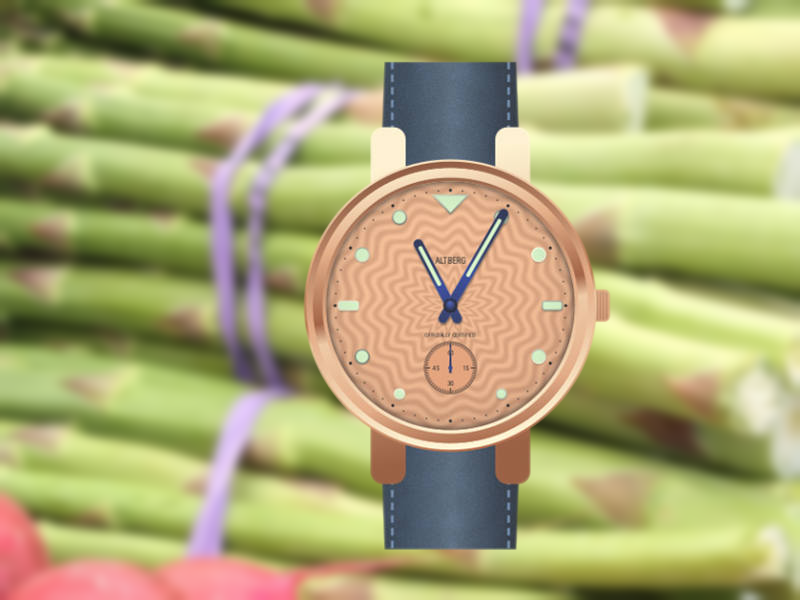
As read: 11h05
